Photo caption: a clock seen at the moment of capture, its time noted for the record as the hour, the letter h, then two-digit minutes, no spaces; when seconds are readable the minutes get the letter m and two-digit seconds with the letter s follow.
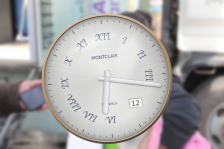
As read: 6h17
